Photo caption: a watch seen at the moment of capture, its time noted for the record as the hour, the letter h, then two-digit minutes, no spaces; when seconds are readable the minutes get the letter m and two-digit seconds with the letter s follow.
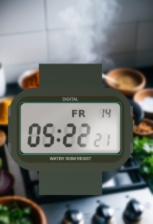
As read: 5h22m21s
